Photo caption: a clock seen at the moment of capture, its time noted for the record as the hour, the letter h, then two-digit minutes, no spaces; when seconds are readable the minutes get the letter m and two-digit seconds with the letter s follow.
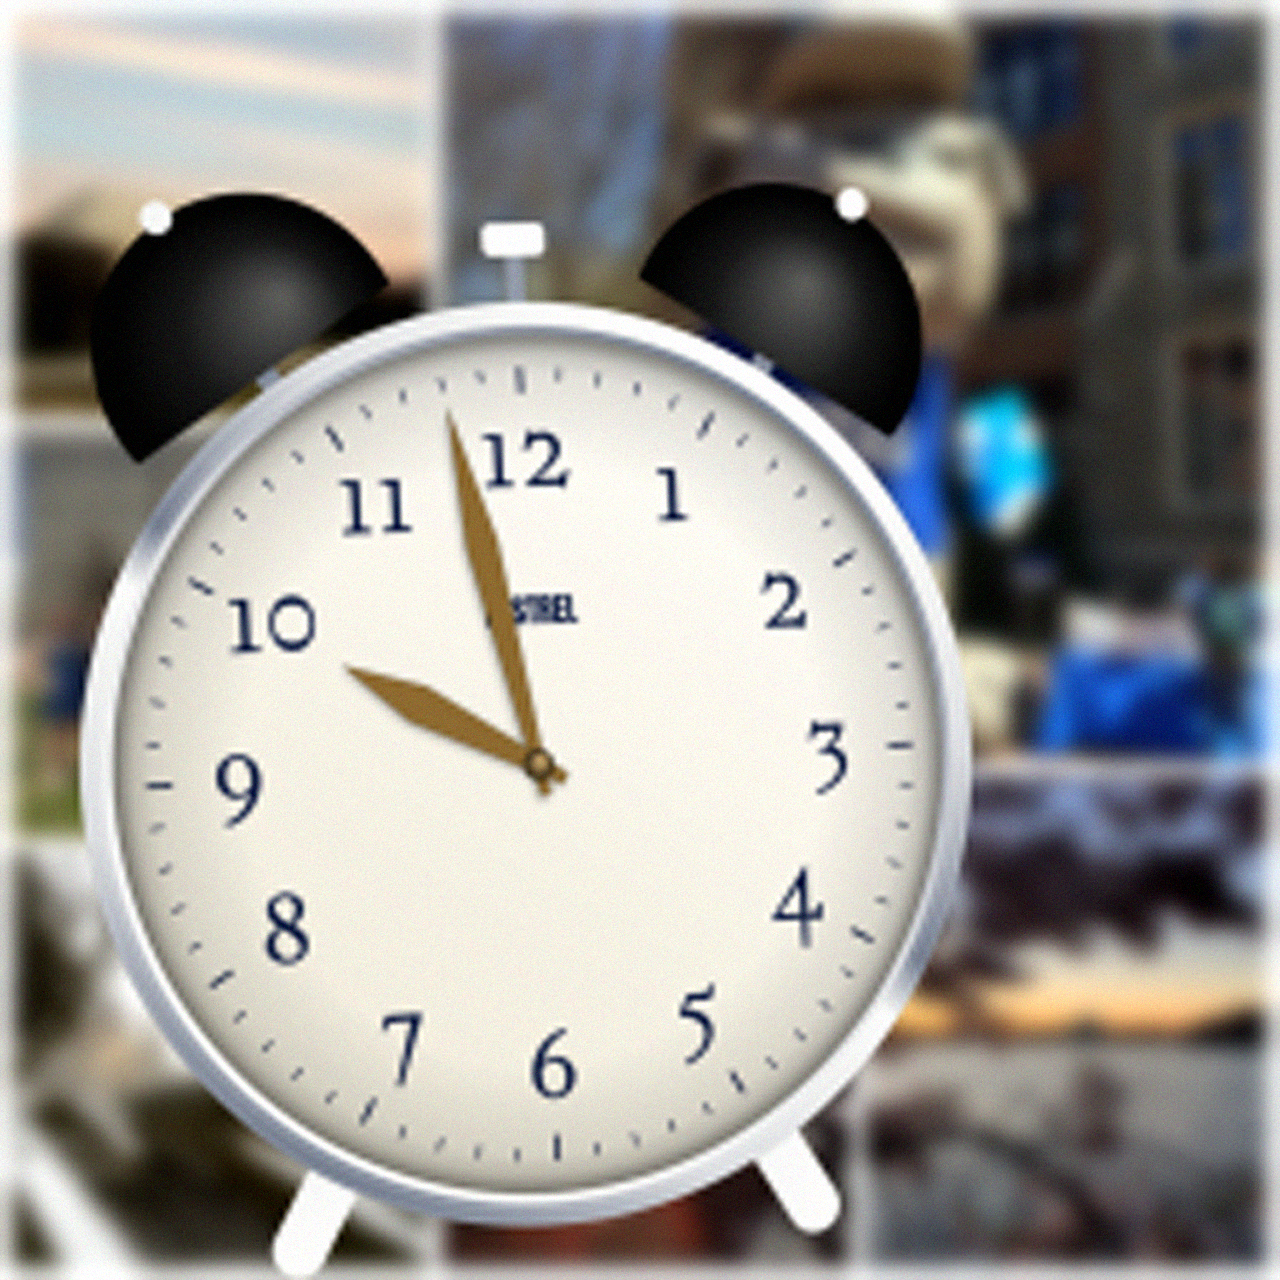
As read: 9h58
